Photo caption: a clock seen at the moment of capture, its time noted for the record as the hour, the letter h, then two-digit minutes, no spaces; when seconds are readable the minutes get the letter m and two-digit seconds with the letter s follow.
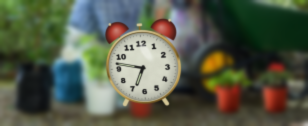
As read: 6h47
